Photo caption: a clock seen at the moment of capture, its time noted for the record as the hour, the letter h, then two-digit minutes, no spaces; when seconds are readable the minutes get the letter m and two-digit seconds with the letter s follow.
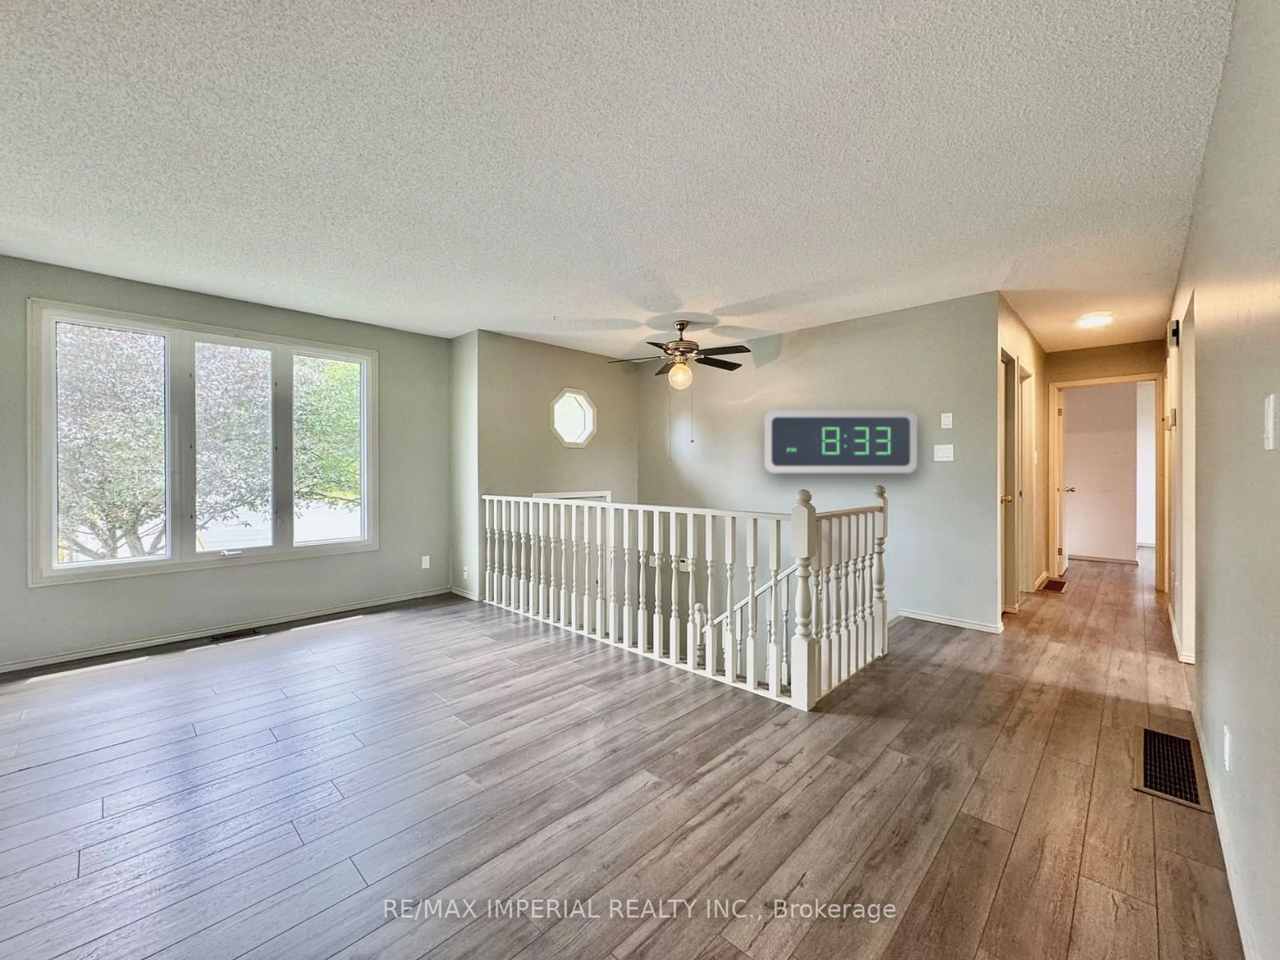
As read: 8h33
